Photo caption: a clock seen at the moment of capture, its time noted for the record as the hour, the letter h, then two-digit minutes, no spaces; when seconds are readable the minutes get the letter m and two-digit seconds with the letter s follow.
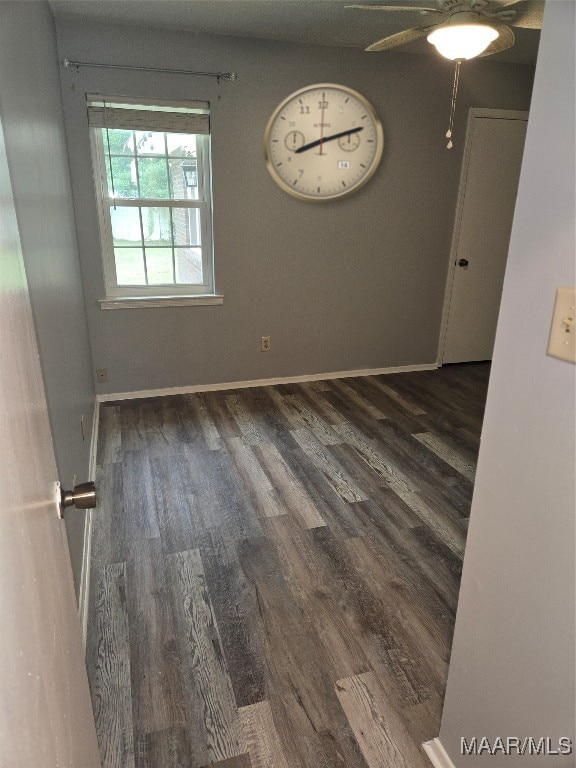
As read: 8h12
